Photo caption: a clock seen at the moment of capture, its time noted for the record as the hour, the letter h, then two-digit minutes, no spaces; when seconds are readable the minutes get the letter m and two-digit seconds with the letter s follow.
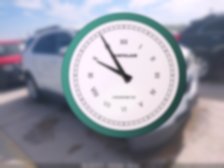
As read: 9h55
